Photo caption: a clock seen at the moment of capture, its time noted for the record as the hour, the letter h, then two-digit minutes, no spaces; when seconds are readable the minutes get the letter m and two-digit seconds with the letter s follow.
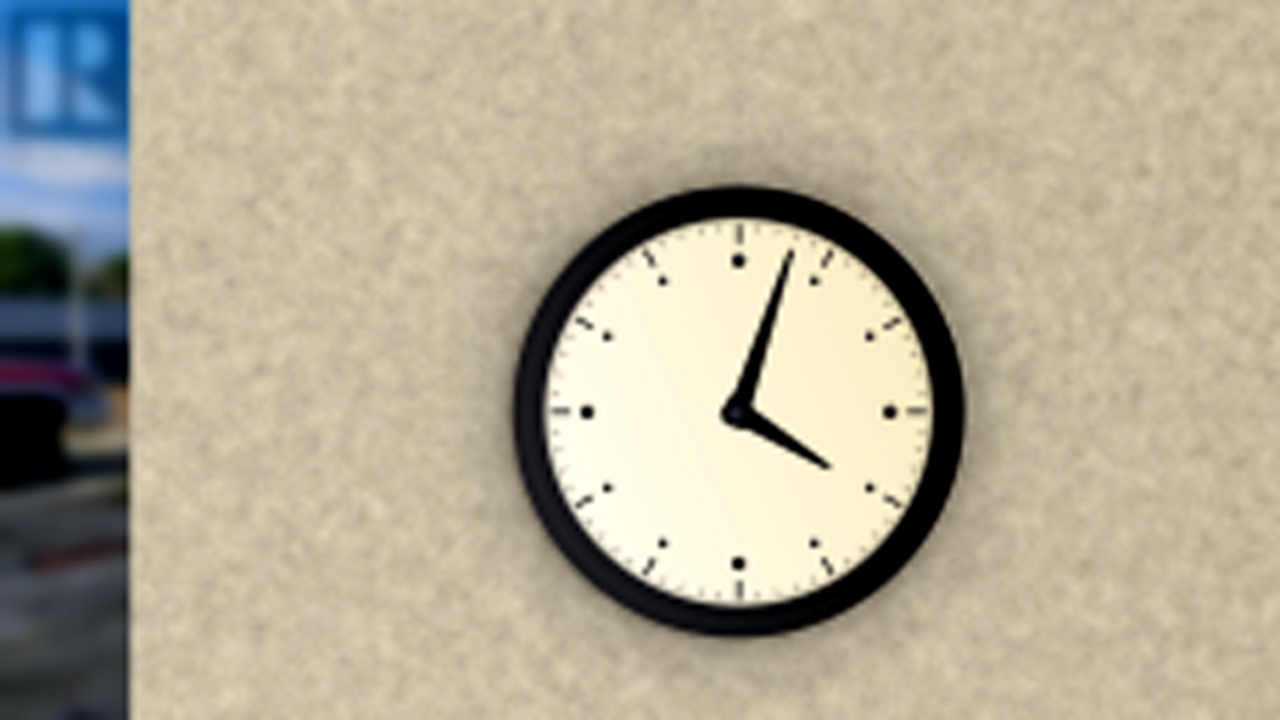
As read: 4h03
